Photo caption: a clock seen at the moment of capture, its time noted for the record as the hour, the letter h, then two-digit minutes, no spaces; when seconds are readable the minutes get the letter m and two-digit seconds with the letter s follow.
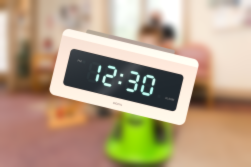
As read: 12h30
